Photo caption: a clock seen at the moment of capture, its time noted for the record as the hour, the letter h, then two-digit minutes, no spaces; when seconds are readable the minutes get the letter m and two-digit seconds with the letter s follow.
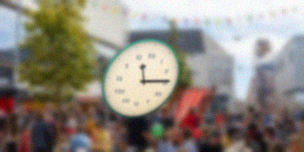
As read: 11h14
